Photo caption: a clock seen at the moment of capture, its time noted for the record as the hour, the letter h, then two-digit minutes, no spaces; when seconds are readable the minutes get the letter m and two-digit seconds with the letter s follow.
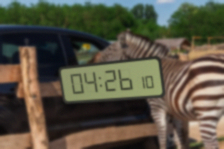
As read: 4h26m10s
